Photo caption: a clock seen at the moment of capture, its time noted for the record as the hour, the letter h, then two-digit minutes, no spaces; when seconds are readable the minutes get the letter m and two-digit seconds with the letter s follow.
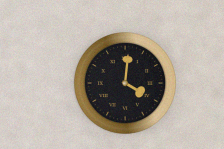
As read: 4h01
